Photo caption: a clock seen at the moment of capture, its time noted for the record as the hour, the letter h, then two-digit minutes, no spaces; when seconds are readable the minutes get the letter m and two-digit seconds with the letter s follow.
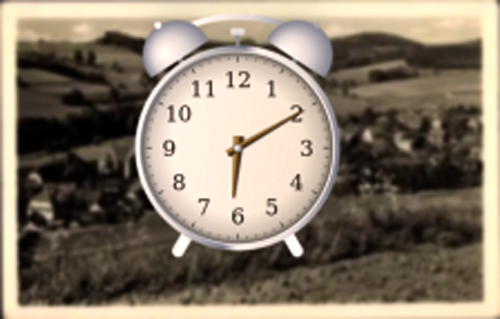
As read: 6h10
